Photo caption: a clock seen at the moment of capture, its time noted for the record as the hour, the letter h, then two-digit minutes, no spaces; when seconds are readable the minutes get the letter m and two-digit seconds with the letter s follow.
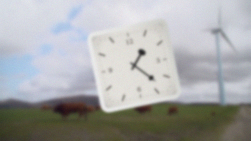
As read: 1h23
